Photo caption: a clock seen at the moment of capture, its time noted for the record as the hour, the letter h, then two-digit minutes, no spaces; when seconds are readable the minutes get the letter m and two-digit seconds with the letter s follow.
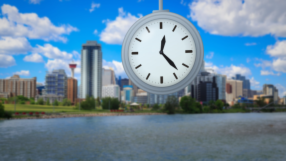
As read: 12h23
